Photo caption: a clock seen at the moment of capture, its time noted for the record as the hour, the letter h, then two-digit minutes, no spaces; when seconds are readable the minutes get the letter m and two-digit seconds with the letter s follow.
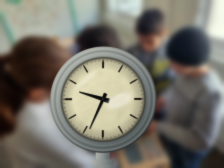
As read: 9h34
